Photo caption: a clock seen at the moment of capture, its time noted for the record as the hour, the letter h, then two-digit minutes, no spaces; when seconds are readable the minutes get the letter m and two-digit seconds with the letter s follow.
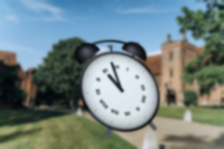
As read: 10h59
